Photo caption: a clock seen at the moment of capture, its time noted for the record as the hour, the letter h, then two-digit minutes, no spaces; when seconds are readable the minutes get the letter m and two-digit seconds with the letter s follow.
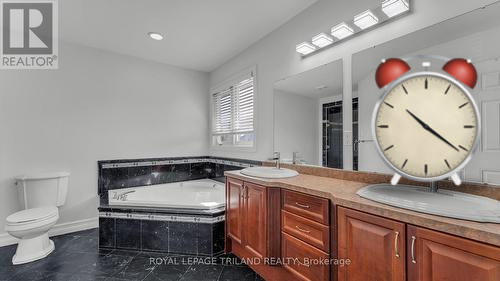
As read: 10h21
